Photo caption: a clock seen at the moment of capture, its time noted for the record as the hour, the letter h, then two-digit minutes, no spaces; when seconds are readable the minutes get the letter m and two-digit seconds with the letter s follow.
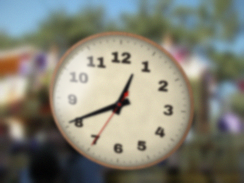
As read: 12h40m35s
